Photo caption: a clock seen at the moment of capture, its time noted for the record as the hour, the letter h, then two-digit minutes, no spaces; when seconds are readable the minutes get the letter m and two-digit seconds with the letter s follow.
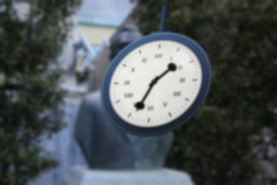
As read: 1h34
